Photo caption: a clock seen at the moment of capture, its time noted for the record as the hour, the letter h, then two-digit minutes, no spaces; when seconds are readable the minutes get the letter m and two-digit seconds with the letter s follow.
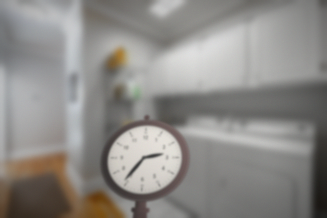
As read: 2h36
